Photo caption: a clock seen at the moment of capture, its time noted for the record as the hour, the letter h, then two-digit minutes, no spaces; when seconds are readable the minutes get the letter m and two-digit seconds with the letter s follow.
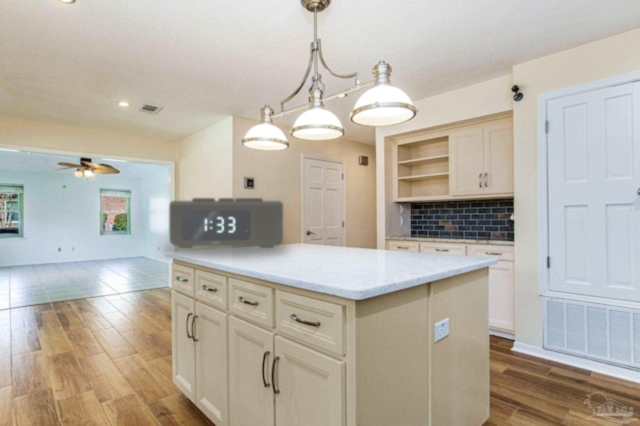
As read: 1h33
